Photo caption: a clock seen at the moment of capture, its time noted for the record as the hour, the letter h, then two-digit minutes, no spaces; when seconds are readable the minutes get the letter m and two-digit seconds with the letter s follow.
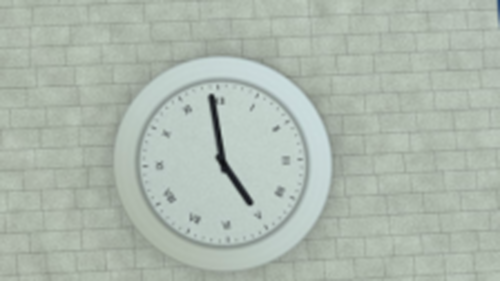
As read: 4h59
